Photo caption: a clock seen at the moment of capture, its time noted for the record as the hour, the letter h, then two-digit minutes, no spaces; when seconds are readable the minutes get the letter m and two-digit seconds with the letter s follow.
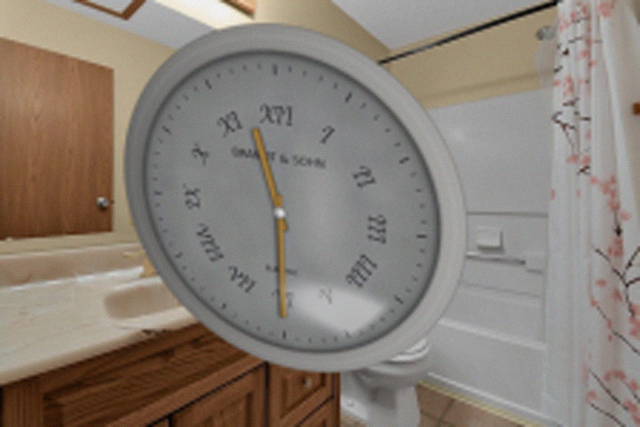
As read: 11h30
